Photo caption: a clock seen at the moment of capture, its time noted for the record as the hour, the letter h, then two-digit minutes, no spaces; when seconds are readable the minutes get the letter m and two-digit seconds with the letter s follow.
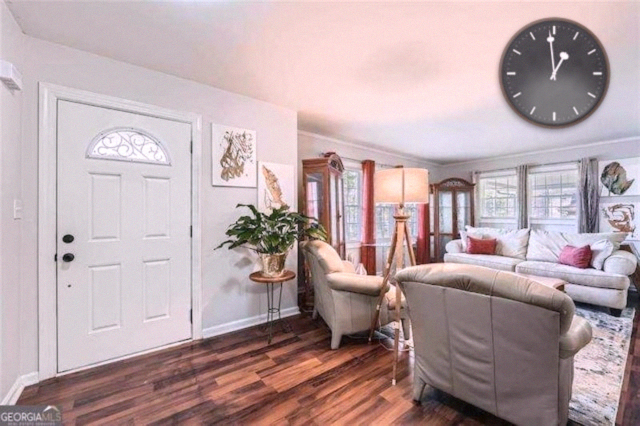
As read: 12h59
